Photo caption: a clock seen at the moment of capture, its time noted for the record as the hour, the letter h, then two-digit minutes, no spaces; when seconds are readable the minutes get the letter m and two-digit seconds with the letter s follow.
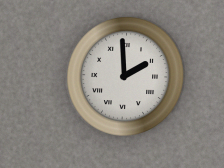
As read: 1h59
